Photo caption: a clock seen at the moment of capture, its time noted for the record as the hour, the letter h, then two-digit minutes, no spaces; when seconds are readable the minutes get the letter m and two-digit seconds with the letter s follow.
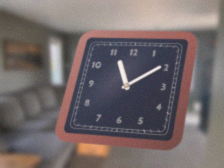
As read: 11h09
